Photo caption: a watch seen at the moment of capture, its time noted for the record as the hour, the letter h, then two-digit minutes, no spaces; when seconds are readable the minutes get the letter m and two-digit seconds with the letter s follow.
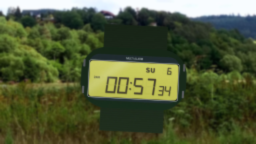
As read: 0h57m34s
